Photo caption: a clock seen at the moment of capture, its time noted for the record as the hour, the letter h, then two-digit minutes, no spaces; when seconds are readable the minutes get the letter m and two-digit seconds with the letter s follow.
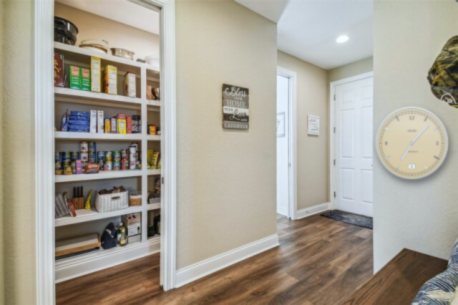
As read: 7h07
